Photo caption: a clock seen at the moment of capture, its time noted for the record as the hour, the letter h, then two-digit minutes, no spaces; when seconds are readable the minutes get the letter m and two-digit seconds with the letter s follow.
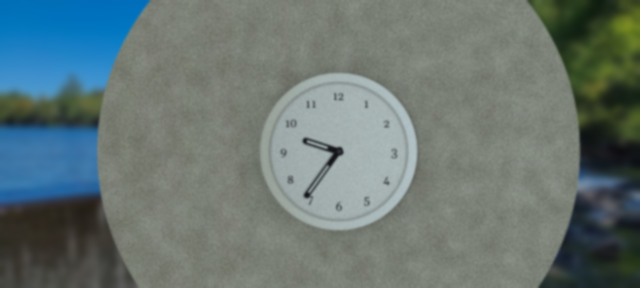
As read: 9h36
